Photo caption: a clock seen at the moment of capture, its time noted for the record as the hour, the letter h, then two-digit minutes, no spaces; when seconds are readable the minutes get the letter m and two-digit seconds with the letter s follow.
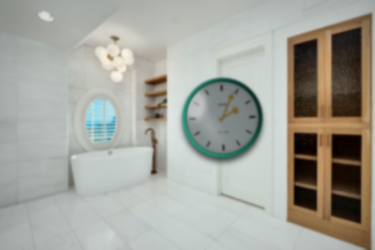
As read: 2h04
